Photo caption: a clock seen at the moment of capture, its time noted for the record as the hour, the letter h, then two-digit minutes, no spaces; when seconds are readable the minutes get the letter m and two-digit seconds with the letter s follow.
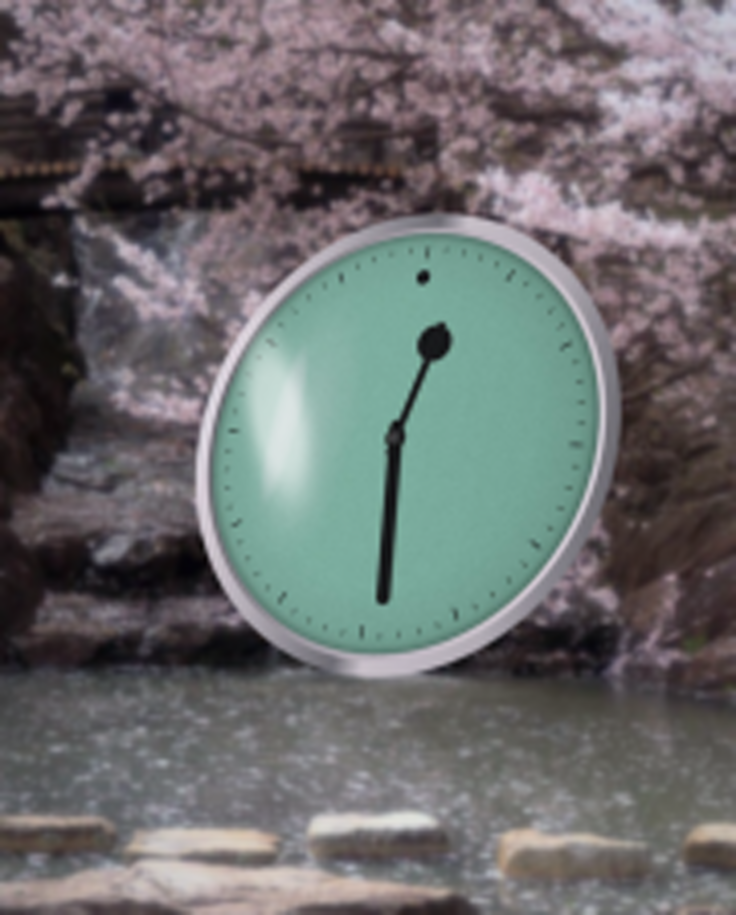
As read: 12h29
